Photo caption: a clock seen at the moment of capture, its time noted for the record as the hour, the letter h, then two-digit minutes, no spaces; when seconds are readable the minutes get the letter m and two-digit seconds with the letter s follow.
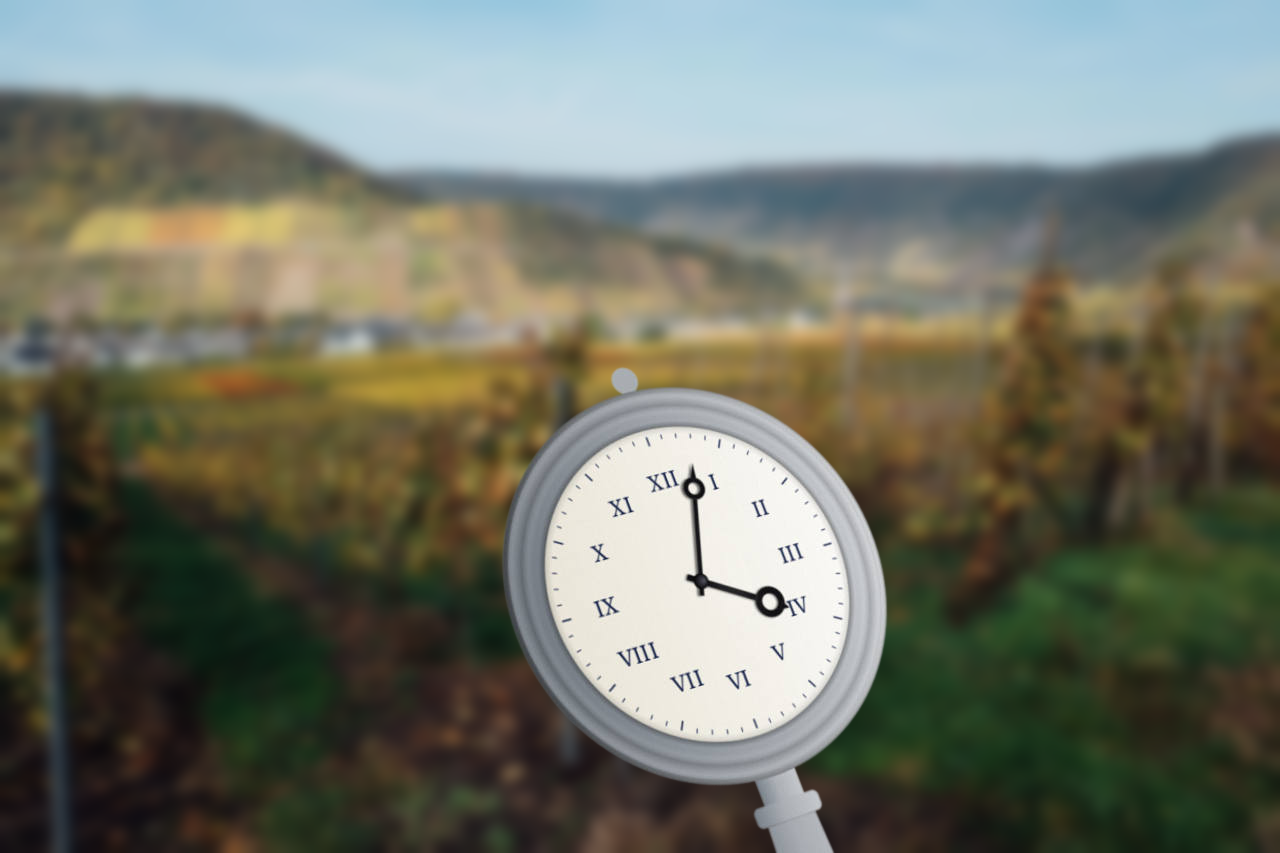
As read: 4h03
